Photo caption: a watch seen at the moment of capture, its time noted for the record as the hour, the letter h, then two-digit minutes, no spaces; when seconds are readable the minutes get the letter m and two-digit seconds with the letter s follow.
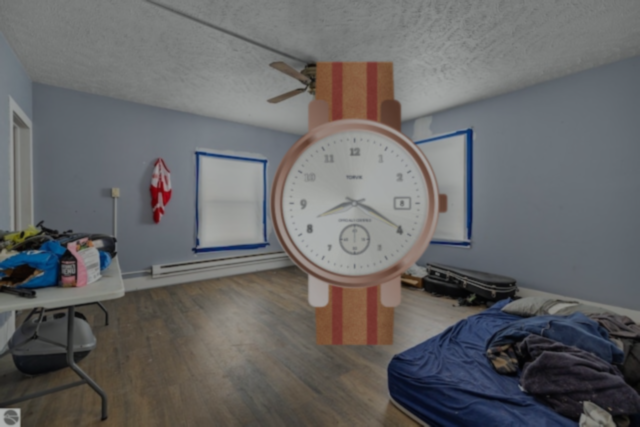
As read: 8h20
